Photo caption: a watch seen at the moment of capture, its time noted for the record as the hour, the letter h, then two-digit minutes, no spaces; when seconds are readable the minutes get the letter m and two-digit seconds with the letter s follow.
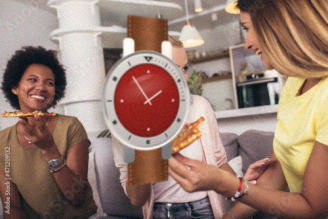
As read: 1h54
